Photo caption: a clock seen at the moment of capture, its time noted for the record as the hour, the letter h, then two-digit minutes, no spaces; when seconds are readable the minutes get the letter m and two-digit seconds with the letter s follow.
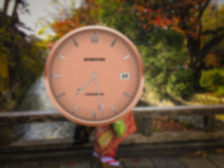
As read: 7h28
